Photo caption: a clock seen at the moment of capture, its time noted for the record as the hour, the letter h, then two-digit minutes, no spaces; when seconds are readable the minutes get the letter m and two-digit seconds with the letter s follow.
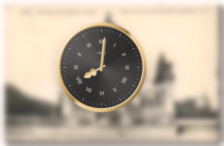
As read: 8h01
